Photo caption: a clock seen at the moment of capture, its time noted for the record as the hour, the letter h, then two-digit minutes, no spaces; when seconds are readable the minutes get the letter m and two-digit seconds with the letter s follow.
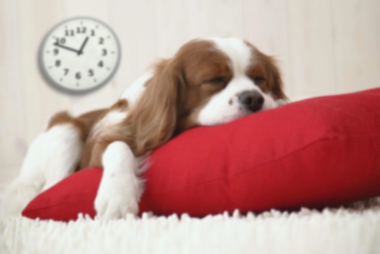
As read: 12h48
